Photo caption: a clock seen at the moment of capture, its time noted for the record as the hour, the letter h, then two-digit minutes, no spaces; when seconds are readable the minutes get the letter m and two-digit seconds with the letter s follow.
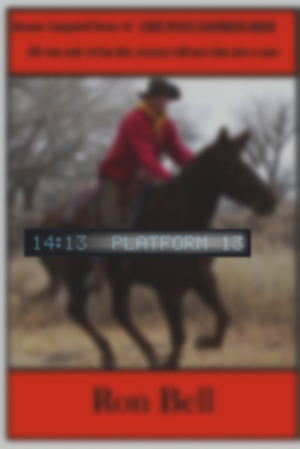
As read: 14h13
